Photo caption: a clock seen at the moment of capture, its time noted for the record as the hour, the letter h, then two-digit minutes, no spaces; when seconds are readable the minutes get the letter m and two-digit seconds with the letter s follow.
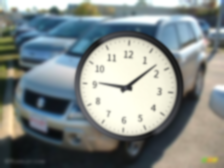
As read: 9h08
